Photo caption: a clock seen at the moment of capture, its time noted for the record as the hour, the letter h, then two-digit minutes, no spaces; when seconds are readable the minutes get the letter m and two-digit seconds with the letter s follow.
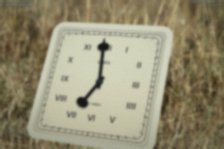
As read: 6h59
